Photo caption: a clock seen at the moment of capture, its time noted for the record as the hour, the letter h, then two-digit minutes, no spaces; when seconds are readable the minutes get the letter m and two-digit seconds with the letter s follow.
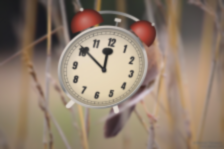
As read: 11h51
